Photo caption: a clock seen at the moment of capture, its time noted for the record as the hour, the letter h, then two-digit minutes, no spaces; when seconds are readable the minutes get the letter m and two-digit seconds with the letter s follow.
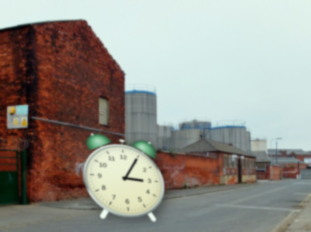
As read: 3h05
